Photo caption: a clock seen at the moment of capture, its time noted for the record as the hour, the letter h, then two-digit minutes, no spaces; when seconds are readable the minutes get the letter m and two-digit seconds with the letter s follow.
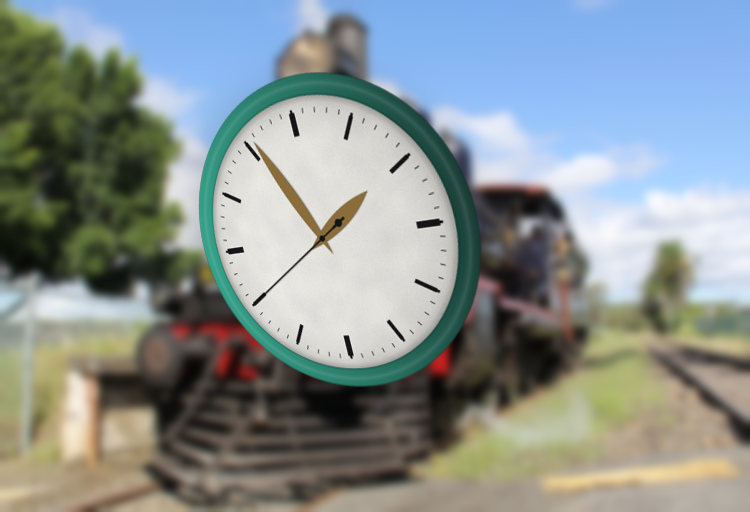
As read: 1h55m40s
